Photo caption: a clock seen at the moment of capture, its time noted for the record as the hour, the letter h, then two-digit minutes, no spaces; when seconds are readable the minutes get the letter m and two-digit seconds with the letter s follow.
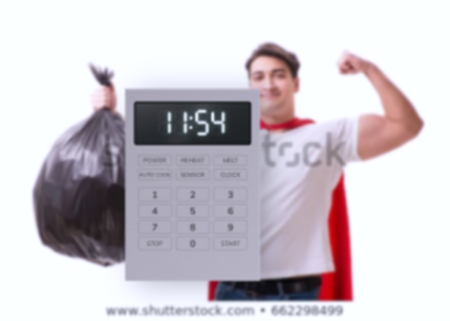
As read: 11h54
